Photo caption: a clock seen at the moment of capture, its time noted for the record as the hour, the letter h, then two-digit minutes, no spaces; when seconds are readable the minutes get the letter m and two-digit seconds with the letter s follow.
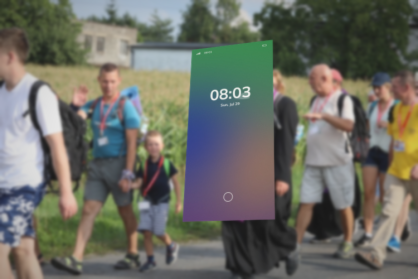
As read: 8h03
